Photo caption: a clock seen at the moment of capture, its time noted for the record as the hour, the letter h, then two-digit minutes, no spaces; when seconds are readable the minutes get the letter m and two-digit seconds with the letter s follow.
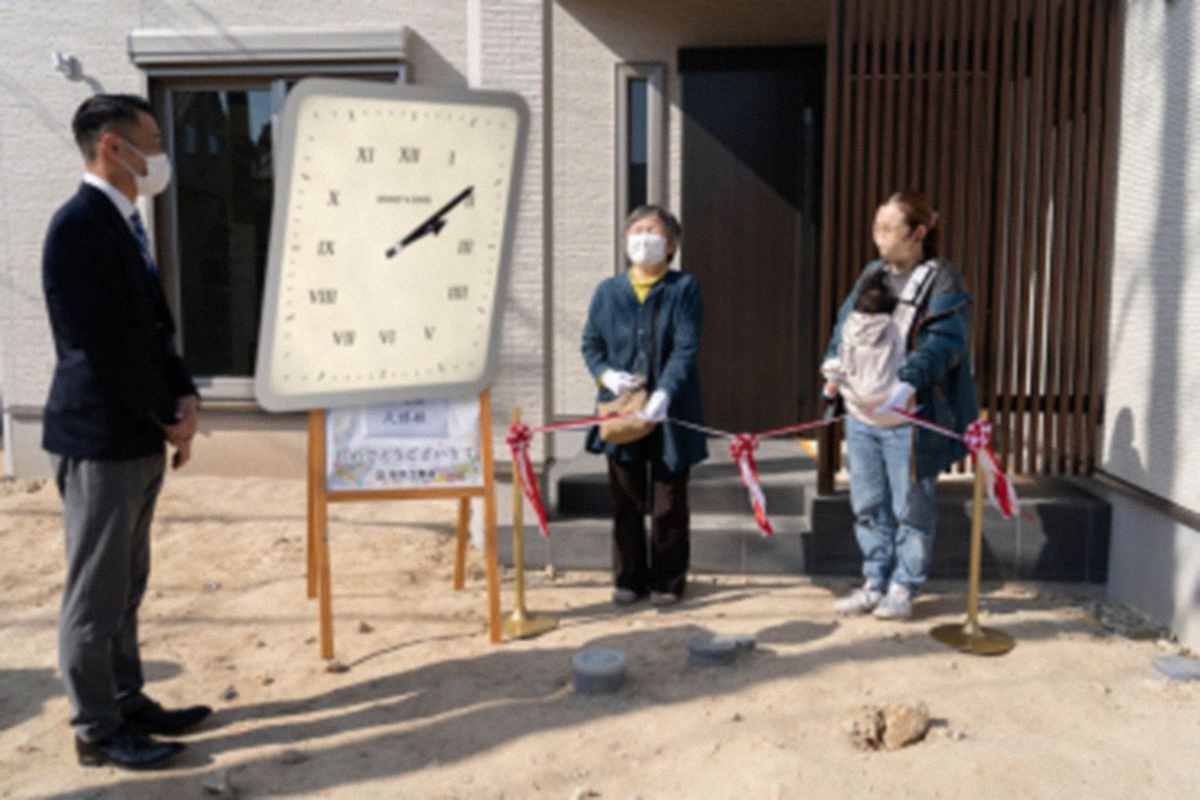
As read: 2h09
